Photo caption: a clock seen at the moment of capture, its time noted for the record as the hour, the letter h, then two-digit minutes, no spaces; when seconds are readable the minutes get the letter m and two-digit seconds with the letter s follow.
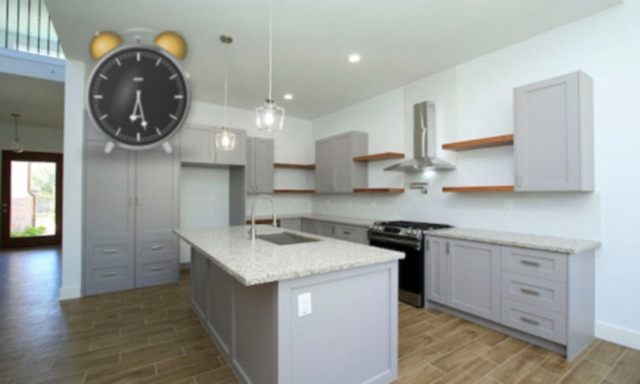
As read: 6h28
